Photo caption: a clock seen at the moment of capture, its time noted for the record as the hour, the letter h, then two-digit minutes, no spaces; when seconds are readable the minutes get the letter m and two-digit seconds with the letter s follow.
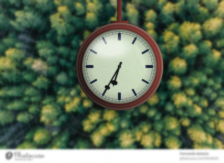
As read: 6h35
